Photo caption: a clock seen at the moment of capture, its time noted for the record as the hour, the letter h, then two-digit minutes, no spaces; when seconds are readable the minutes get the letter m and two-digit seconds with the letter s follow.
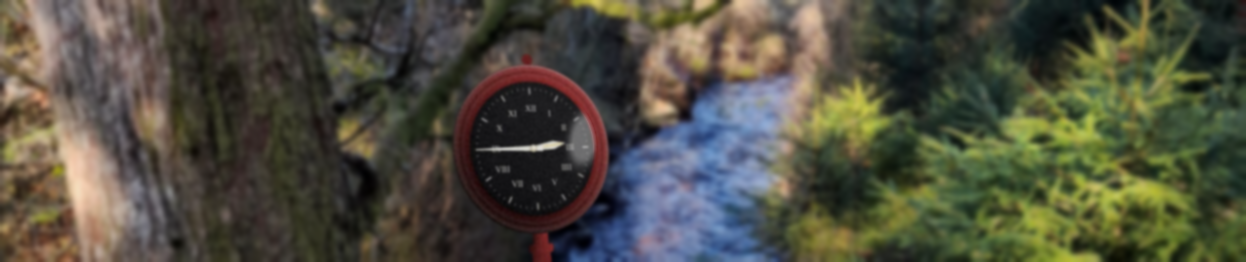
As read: 2h45
